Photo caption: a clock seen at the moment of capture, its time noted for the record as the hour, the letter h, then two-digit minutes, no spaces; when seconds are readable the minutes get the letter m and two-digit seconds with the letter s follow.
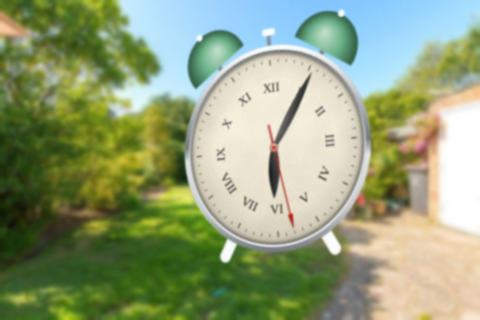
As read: 6h05m28s
